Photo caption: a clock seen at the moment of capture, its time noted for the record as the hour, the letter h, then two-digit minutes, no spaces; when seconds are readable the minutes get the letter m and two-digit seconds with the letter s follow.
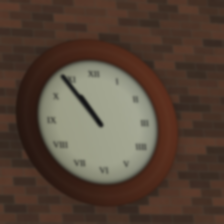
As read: 10h54
